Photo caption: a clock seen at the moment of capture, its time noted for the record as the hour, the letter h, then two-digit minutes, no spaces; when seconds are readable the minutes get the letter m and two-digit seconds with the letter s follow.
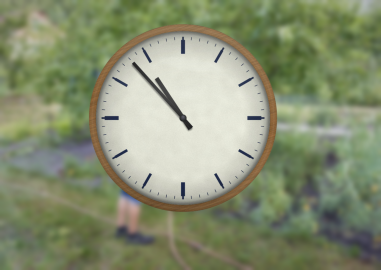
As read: 10h53
